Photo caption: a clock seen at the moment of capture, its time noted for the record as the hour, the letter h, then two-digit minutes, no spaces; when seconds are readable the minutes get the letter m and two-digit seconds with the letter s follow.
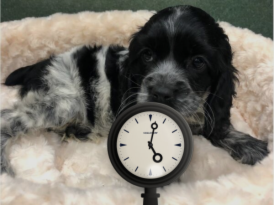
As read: 5h02
